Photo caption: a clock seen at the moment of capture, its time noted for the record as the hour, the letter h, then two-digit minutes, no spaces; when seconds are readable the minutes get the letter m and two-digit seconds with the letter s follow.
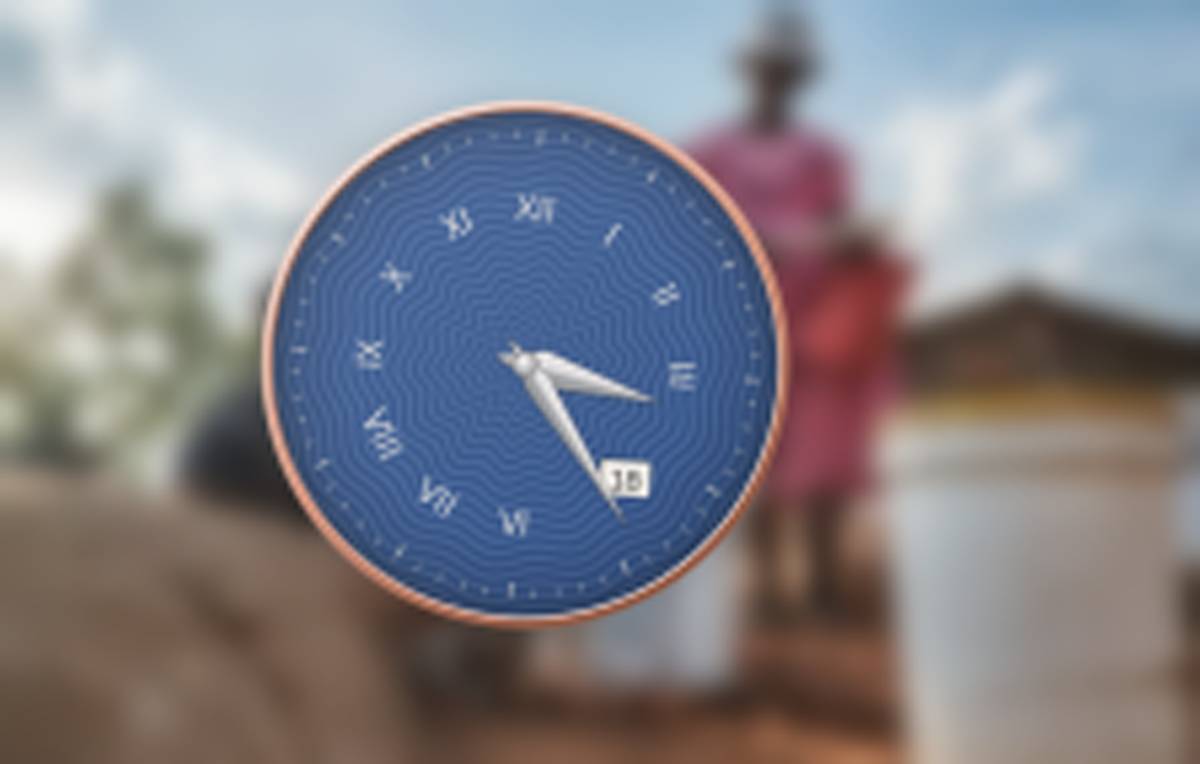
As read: 3h24
